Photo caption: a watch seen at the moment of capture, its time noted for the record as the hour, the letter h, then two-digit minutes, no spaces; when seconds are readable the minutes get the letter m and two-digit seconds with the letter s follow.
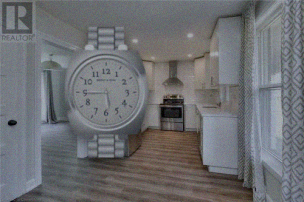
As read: 5h45
